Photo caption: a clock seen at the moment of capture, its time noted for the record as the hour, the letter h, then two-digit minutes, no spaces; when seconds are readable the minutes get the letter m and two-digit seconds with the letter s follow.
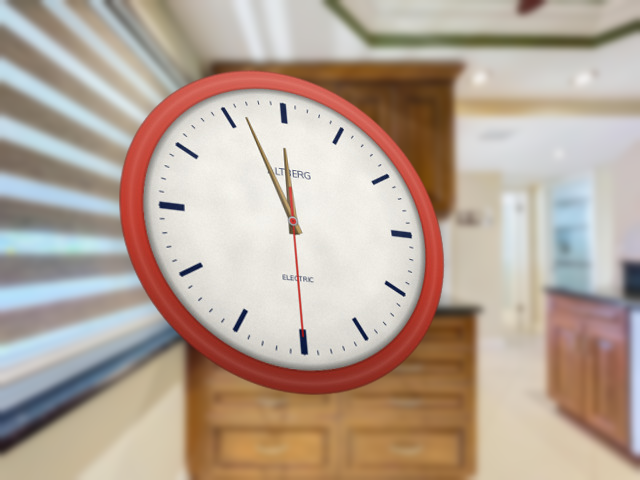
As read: 11h56m30s
